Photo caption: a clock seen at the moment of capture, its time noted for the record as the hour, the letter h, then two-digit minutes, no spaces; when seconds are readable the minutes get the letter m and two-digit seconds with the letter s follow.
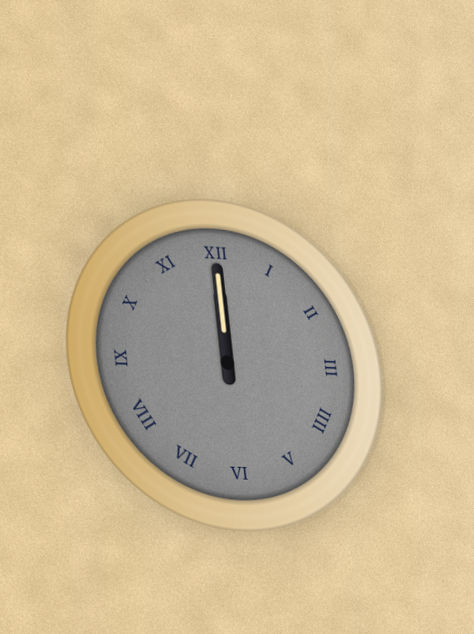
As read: 12h00
